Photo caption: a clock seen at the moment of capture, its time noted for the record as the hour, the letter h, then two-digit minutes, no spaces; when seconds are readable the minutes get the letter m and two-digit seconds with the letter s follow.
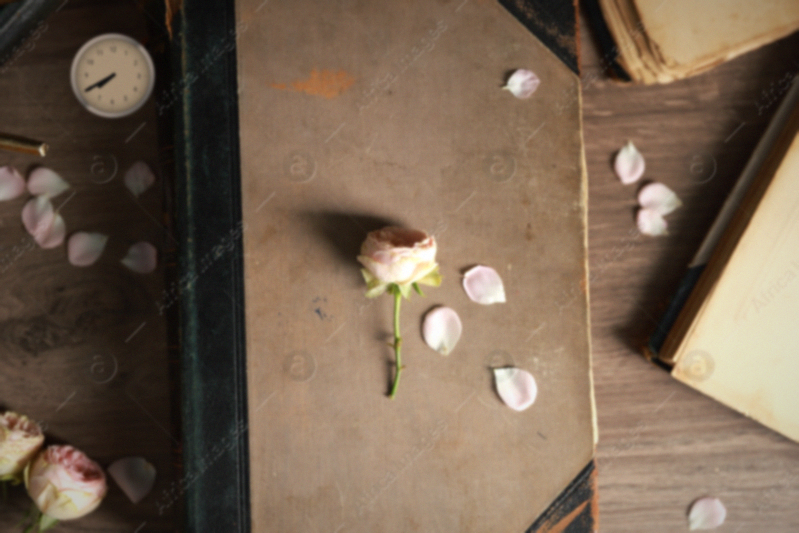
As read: 7h40
